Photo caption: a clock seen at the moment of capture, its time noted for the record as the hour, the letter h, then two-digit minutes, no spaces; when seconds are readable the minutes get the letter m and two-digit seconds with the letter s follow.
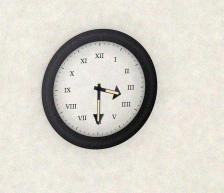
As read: 3h30
